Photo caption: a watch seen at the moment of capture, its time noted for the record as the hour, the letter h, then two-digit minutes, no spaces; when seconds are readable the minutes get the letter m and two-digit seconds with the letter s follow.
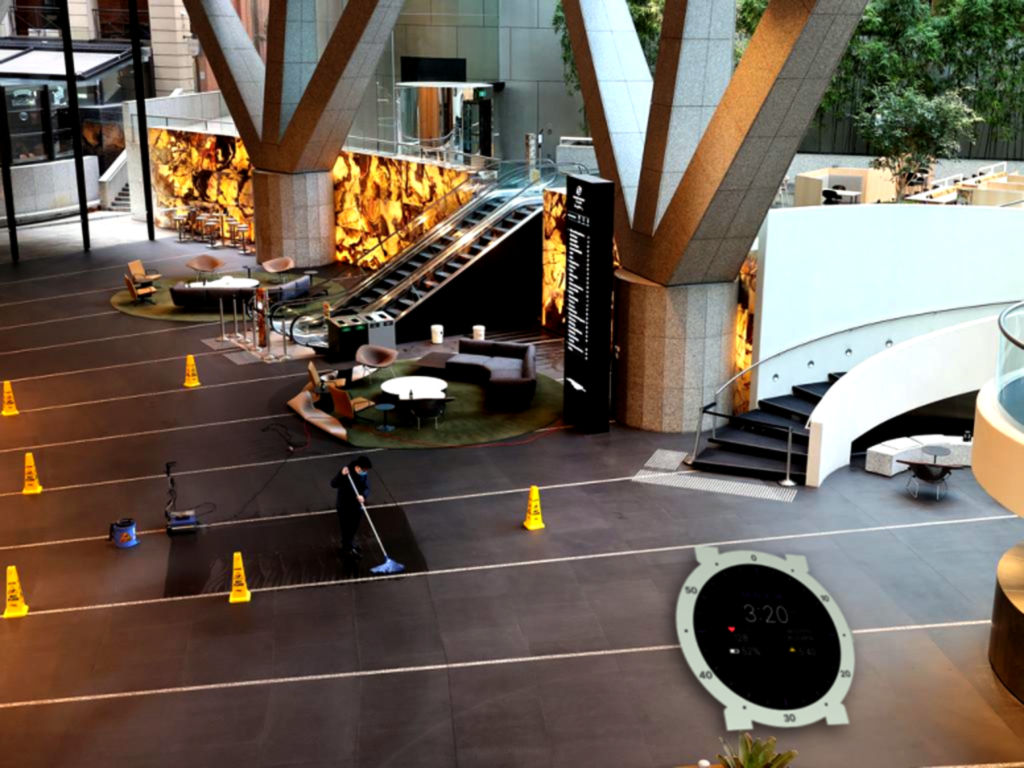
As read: 3h20
